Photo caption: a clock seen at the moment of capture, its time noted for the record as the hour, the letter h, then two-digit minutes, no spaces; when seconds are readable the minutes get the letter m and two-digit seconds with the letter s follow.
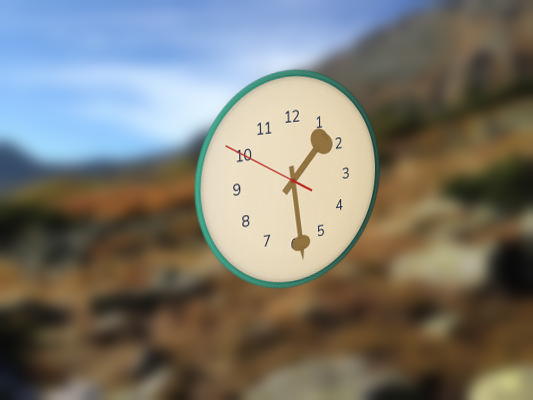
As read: 1h28m50s
